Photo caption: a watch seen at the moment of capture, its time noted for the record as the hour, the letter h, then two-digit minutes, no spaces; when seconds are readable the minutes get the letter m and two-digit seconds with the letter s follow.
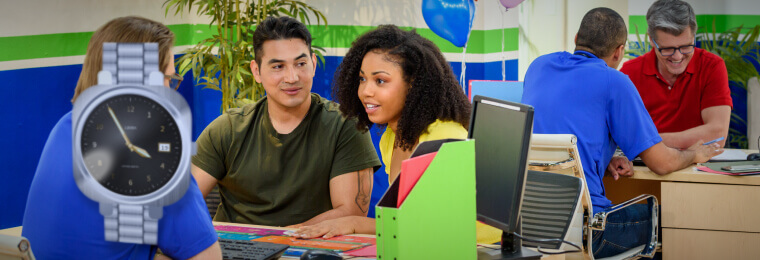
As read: 3h55
